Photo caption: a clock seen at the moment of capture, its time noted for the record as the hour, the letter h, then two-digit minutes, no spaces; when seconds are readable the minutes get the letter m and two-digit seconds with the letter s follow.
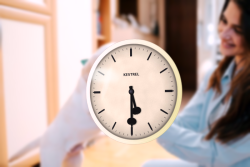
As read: 5h30
